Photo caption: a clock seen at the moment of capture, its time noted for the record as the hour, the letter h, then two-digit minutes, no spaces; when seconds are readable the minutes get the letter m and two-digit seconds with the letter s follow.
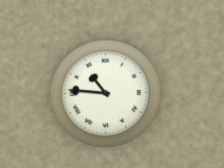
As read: 10h46
